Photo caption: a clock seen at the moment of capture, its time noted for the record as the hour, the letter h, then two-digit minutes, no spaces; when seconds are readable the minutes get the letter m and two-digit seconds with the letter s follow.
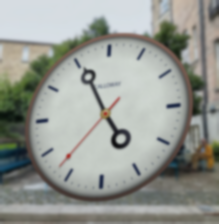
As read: 4h55m37s
